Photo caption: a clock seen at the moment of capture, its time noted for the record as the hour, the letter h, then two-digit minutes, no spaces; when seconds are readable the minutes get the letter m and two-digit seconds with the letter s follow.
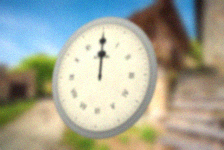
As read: 12h00
